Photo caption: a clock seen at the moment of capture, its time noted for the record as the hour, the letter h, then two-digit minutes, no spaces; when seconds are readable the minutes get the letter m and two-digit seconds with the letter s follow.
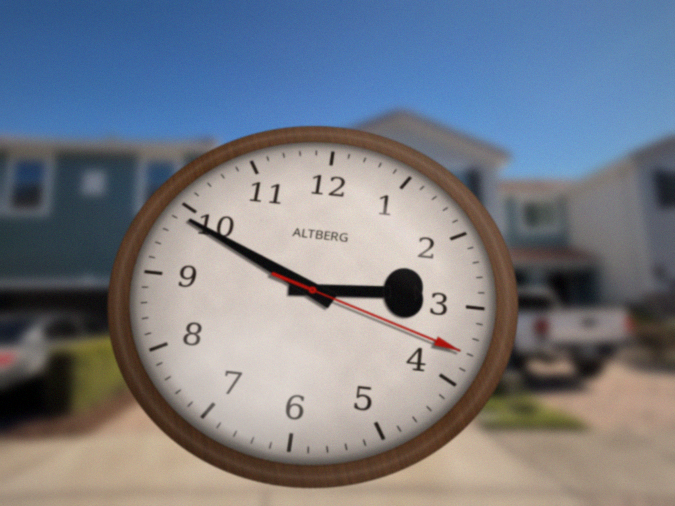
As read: 2h49m18s
